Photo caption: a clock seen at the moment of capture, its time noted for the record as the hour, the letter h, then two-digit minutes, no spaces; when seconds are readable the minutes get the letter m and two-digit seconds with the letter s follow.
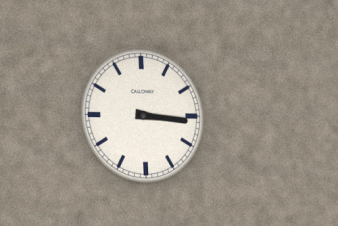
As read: 3h16
